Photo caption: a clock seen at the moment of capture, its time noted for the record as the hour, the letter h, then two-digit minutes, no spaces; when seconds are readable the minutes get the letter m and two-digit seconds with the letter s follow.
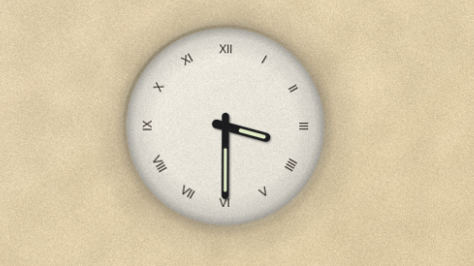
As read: 3h30
